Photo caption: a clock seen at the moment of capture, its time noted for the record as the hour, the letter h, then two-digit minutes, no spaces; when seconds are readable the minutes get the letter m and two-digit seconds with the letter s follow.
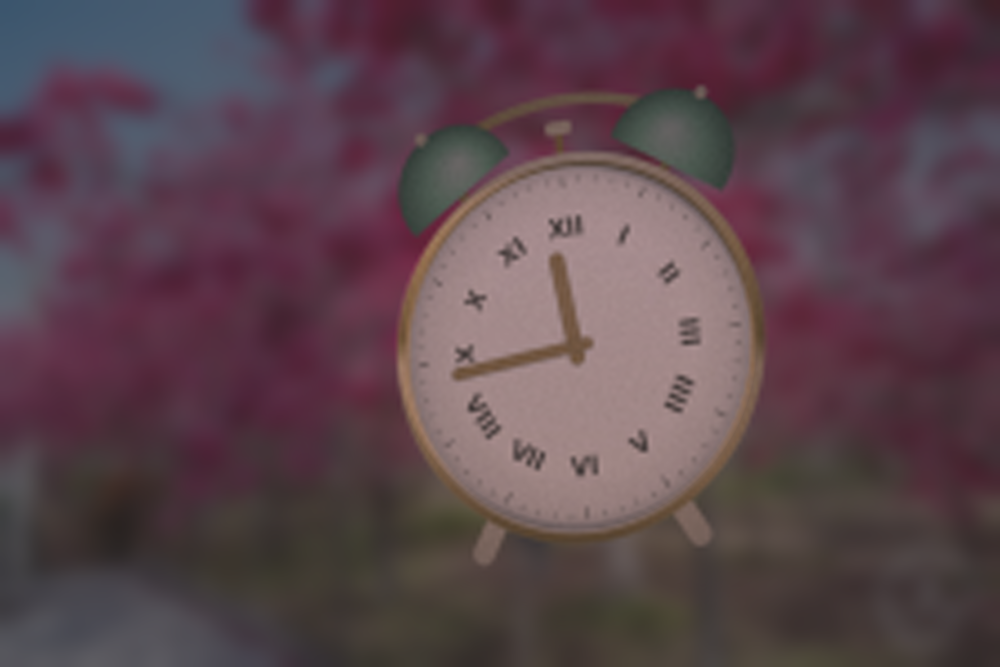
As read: 11h44
